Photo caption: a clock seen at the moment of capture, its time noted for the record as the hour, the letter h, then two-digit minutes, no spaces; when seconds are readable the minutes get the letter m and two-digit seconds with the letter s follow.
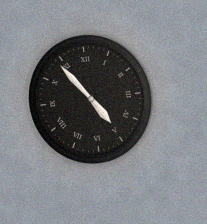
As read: 4h54
